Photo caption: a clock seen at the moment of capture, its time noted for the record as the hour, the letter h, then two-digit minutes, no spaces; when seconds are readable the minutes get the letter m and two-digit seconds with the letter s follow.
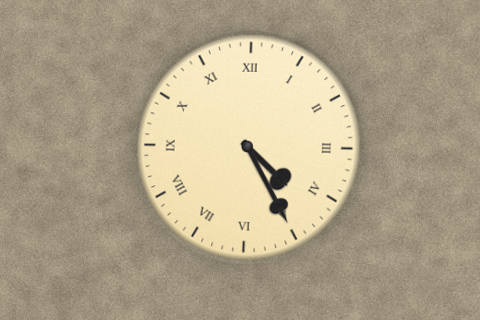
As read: 4h25
